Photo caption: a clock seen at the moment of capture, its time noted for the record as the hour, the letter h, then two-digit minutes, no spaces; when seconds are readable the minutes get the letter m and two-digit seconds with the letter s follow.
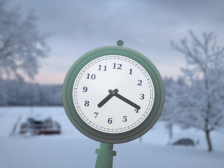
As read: 7h19
